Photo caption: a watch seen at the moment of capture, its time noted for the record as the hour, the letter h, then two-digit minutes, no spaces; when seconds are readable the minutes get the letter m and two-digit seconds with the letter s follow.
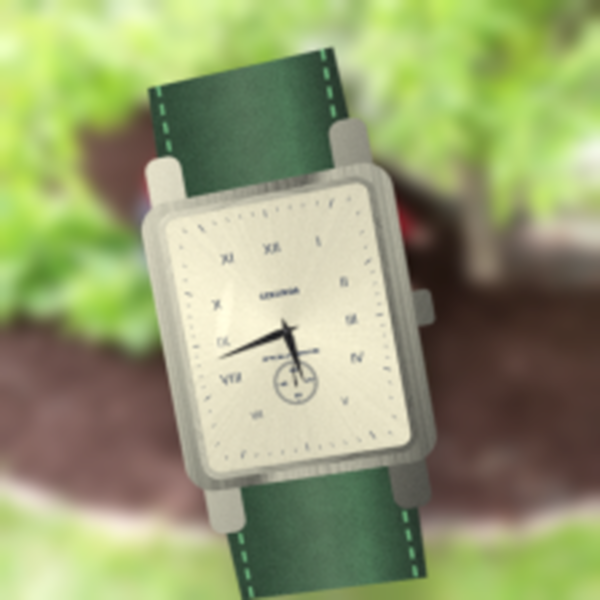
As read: 5h43
